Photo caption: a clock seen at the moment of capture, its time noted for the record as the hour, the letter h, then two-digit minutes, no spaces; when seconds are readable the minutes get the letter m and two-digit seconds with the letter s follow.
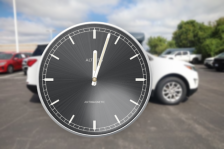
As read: 12h03
